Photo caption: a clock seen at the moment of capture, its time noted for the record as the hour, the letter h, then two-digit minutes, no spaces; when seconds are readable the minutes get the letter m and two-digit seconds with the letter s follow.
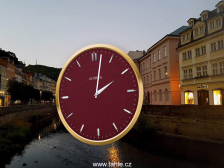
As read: 2h02
